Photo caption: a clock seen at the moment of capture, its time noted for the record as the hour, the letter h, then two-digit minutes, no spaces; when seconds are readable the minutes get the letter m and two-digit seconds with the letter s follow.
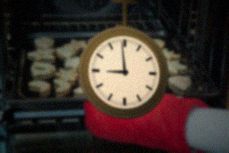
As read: 8h59
